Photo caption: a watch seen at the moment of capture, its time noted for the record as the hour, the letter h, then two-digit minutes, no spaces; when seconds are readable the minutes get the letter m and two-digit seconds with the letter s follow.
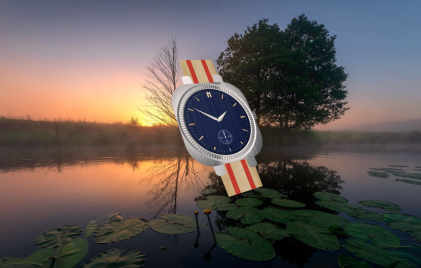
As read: 1h51
